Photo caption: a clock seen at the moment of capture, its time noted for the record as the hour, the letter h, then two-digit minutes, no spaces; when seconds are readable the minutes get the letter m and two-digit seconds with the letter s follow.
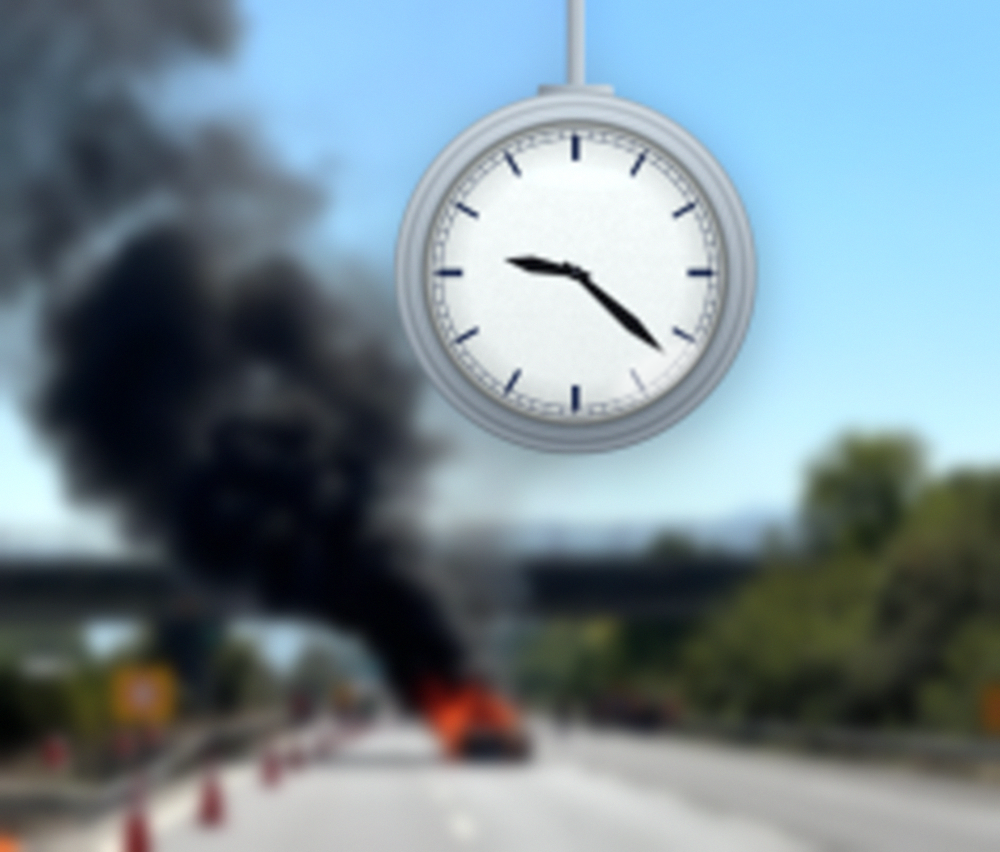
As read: 9h22
